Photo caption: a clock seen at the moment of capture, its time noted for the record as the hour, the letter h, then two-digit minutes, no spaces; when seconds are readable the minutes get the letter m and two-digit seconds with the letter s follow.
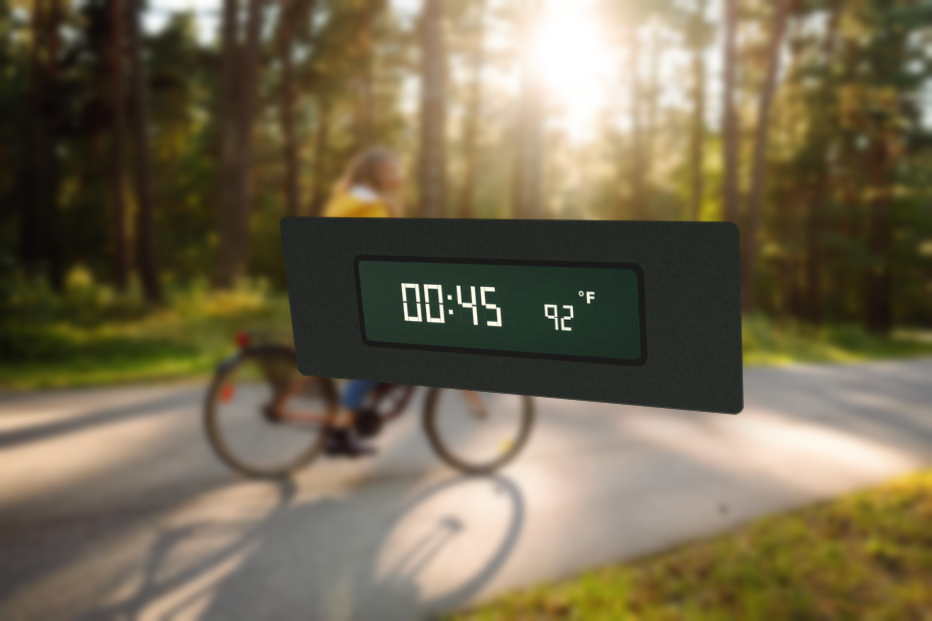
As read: 0h45
